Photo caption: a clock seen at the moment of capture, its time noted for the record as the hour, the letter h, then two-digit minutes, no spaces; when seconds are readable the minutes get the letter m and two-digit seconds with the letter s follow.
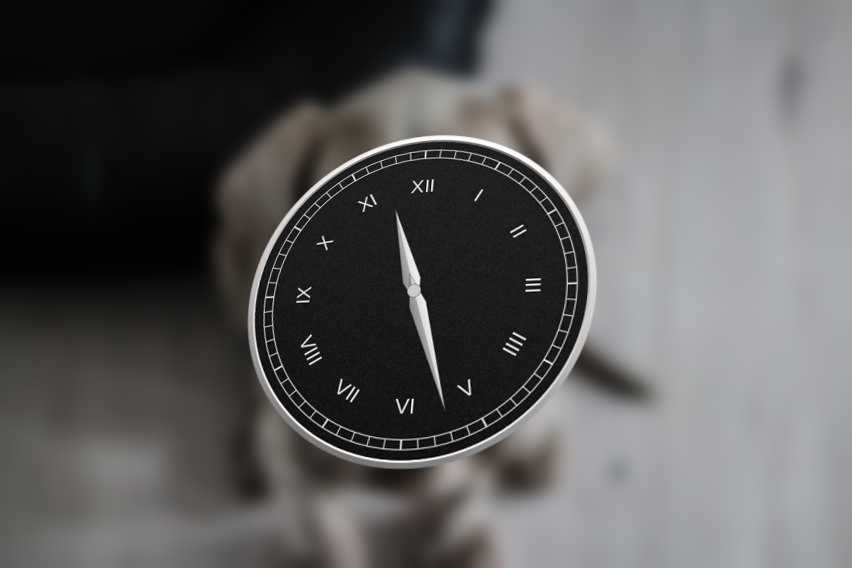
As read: 11h27
